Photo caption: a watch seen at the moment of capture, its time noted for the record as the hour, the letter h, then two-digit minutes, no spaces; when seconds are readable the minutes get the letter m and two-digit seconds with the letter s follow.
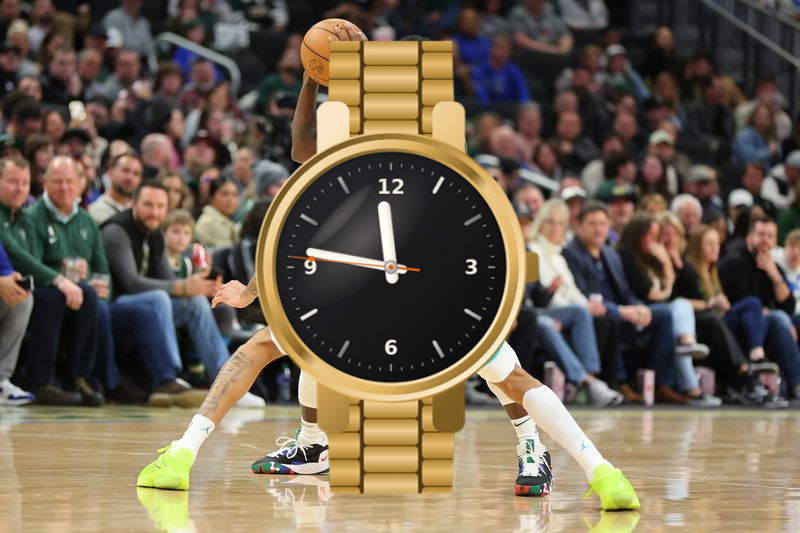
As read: 11h46m46s
